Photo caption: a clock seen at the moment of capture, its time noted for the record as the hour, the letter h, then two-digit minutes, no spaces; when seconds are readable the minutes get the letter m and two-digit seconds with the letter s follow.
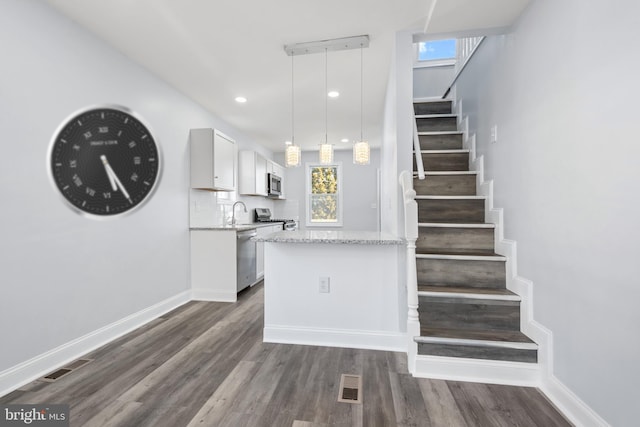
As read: 5h25
